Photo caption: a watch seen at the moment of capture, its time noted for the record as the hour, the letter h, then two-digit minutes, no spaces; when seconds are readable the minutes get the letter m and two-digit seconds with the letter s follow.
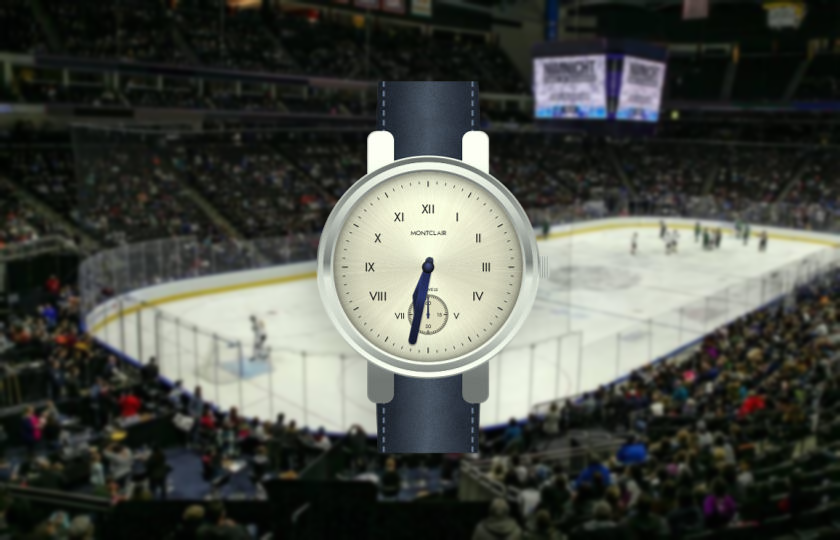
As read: 6h32
